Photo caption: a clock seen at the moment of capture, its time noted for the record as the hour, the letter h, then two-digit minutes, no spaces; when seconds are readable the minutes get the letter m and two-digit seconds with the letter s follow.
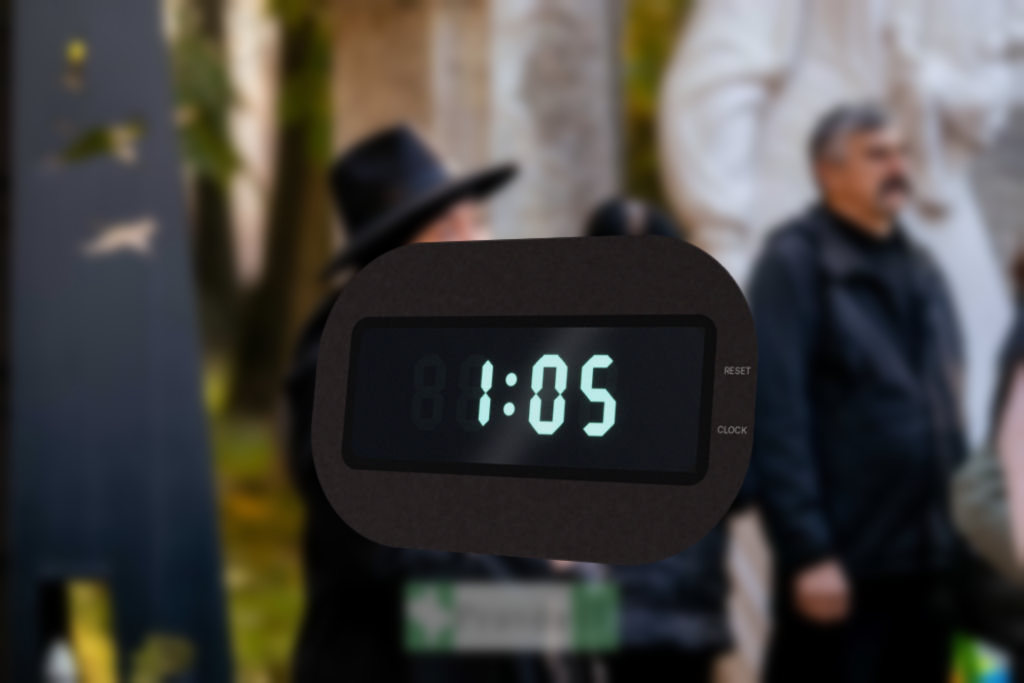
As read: 1h05
